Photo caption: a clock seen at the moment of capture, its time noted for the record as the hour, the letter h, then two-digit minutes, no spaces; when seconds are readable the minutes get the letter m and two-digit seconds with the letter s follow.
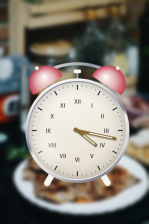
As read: 4h17
